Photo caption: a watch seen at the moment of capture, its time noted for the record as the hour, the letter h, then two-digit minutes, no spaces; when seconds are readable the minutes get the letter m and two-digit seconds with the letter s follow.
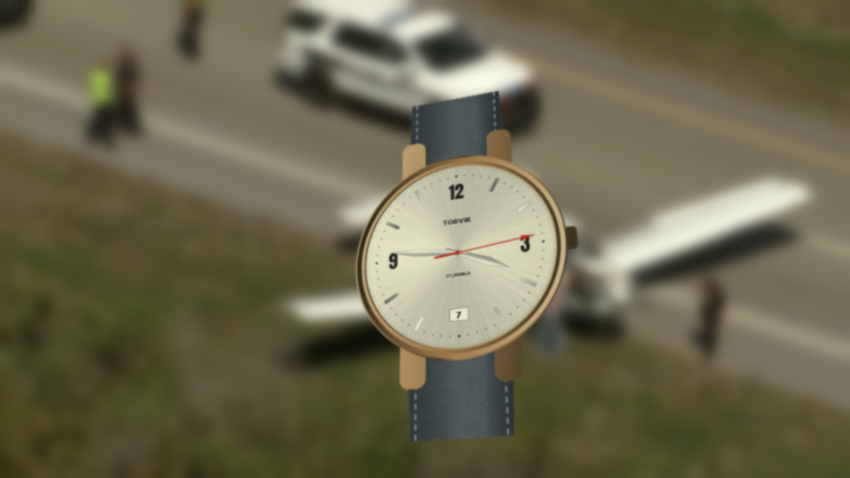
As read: 3h46m14s
